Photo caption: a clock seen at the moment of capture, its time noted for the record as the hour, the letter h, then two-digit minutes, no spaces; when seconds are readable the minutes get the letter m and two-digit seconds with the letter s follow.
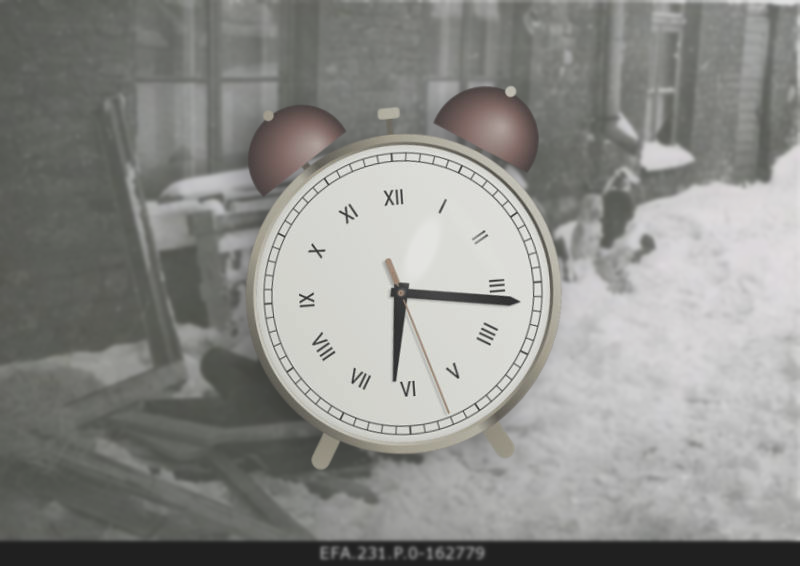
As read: 6h16m27s
